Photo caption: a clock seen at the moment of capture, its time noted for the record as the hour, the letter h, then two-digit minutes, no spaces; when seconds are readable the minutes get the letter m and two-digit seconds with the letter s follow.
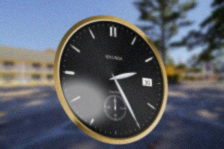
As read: 2h25
